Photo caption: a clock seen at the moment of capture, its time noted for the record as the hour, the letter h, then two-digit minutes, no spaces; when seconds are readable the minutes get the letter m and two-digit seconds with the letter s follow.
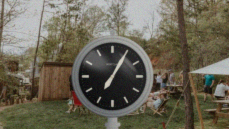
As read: 7h05
